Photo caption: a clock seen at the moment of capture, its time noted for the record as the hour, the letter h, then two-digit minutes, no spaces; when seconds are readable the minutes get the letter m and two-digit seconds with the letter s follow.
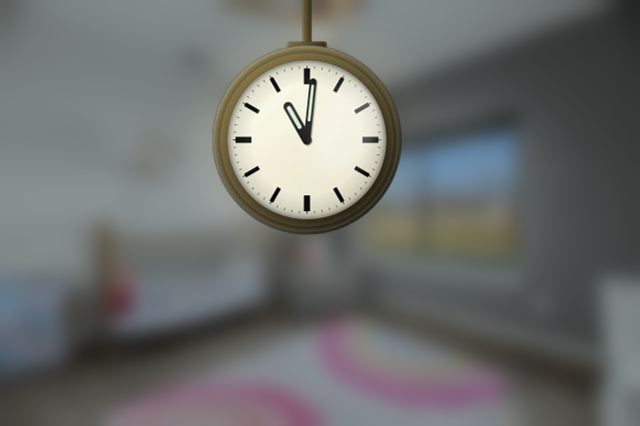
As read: 11h01
